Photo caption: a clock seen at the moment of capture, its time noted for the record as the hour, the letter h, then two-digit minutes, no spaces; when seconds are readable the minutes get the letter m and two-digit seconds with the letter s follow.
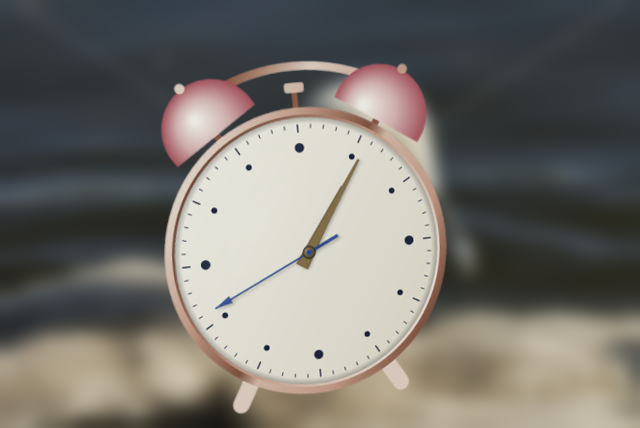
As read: 1h05m41s
